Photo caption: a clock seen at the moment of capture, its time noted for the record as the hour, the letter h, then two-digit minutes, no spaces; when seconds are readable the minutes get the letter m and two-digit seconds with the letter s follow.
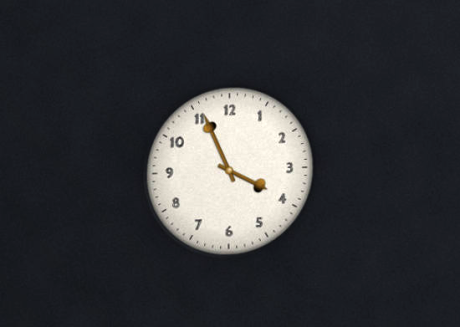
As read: 3h56
